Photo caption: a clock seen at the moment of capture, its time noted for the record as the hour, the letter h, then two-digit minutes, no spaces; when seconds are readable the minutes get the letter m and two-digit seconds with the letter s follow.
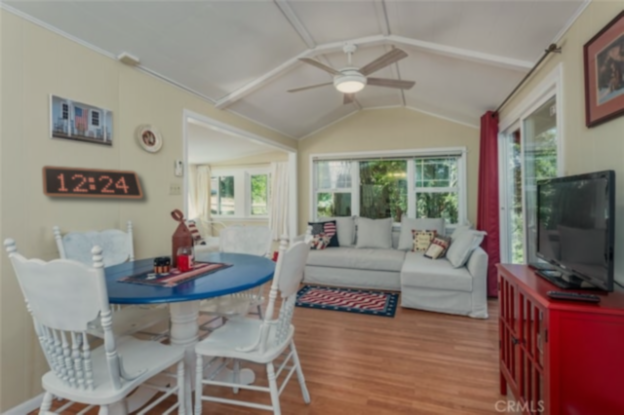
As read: 12h24
